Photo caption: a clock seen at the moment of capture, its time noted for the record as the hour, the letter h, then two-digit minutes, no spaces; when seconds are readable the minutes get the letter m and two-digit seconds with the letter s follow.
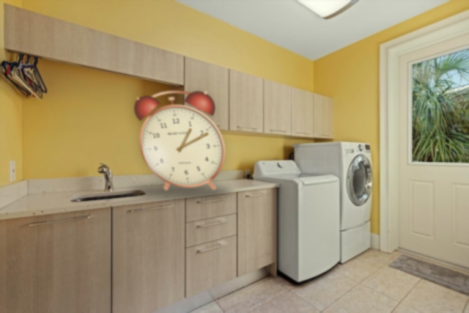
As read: 1h11
